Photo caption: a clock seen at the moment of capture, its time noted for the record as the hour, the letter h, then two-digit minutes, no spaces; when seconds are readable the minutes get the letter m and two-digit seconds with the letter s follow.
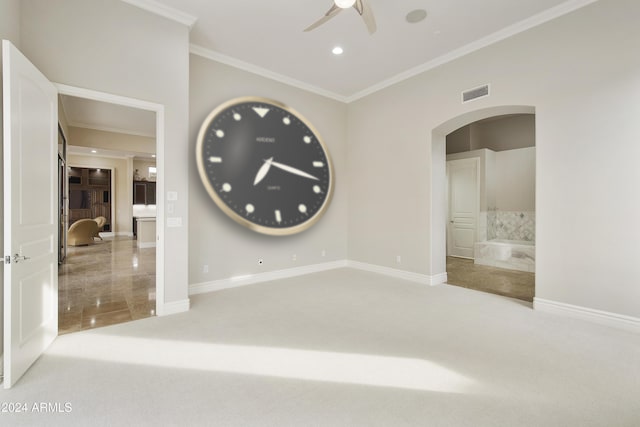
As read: 7h18
